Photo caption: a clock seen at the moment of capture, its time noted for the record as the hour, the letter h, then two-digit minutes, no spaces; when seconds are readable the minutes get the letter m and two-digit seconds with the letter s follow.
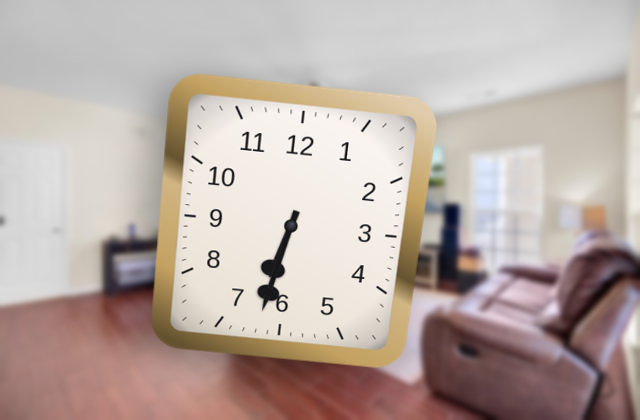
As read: 6h32
